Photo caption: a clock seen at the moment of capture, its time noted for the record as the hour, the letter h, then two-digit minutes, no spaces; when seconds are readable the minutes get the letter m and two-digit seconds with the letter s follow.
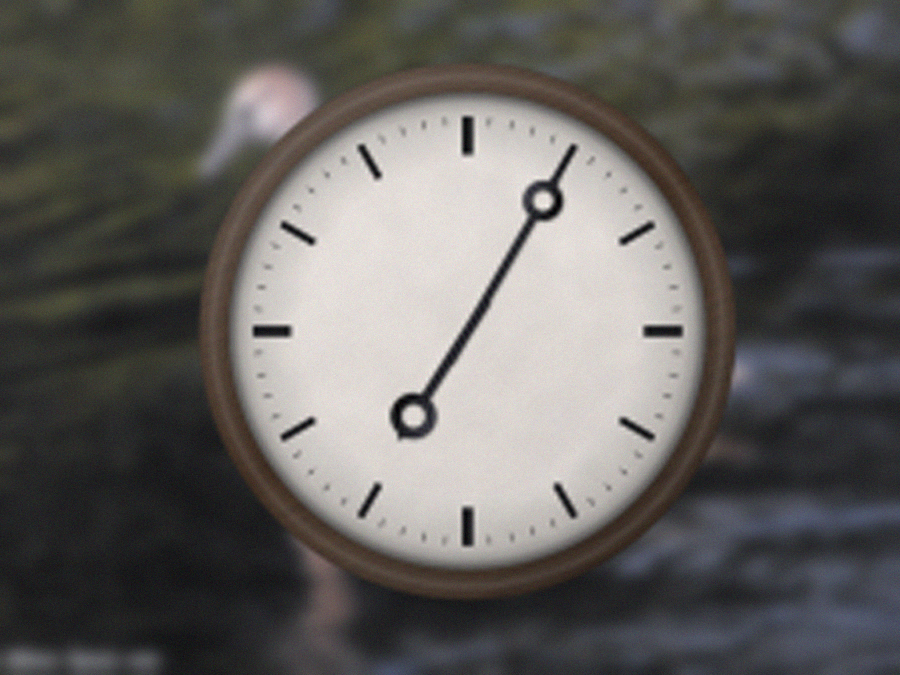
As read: 7h05
